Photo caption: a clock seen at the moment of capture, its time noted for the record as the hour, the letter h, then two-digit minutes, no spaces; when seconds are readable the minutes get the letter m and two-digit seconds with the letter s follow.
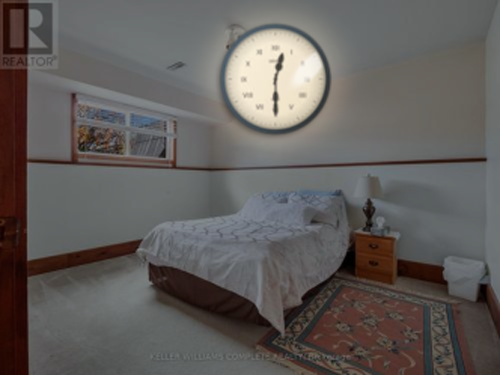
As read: 12h30
